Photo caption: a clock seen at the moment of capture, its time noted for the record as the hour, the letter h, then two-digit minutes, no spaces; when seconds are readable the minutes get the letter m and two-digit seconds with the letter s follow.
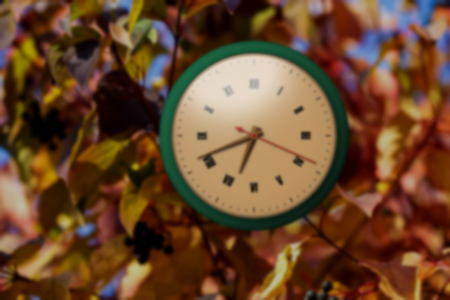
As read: 6h41m19s
